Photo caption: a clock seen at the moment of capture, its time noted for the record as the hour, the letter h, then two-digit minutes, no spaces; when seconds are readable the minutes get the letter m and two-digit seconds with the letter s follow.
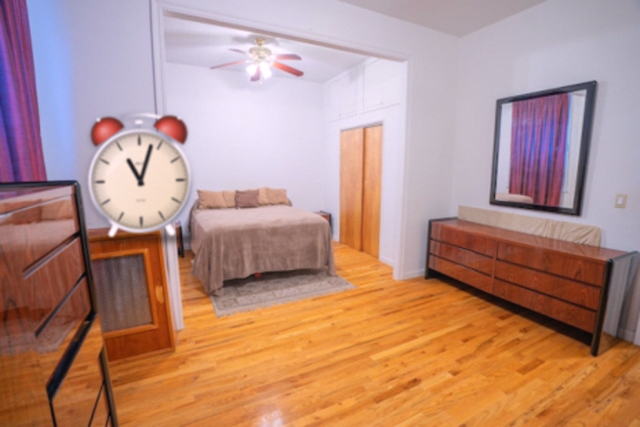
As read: 11h03
